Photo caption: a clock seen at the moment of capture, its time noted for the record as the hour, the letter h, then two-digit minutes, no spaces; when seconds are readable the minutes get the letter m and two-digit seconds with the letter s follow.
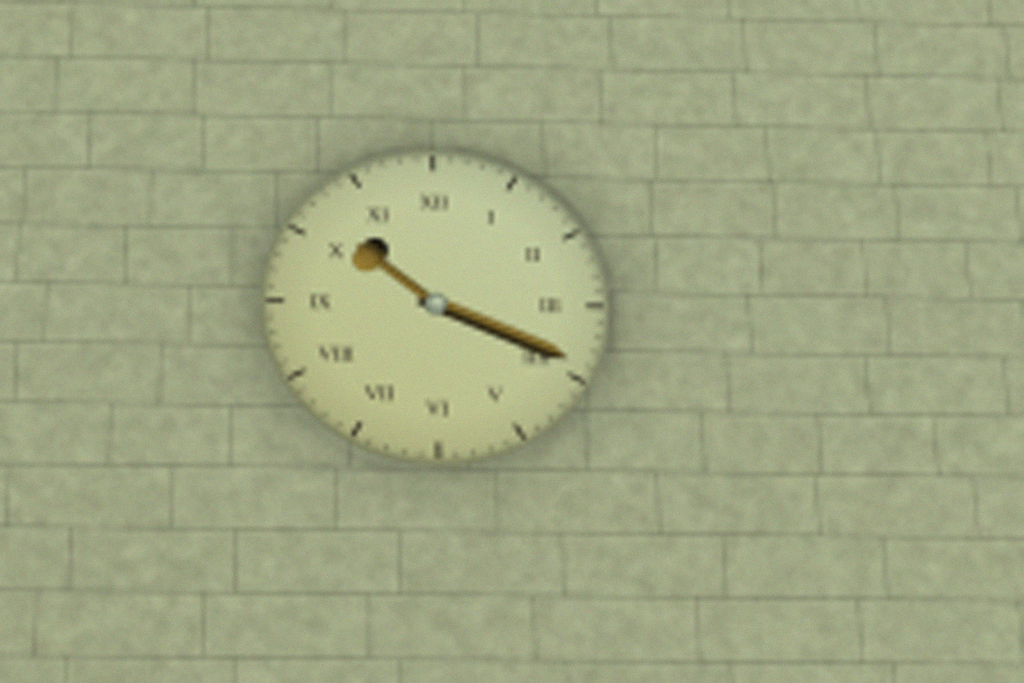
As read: 10h19
